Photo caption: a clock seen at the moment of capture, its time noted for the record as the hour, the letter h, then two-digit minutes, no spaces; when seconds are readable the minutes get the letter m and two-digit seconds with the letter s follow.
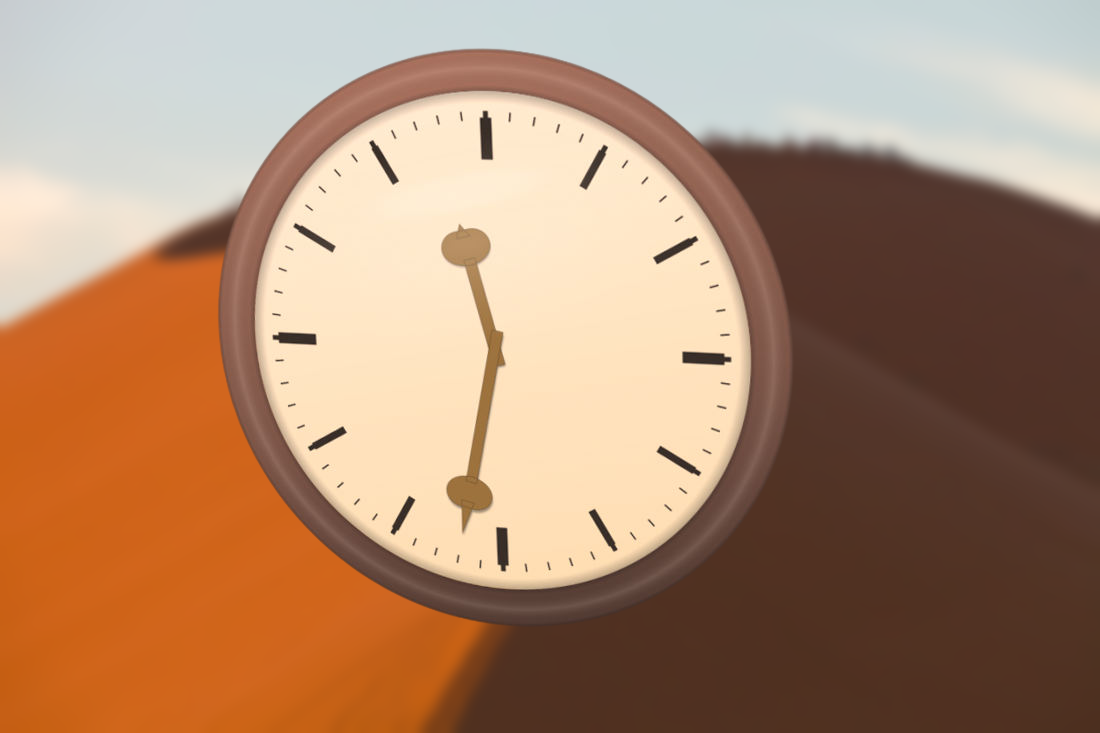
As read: 11h32
